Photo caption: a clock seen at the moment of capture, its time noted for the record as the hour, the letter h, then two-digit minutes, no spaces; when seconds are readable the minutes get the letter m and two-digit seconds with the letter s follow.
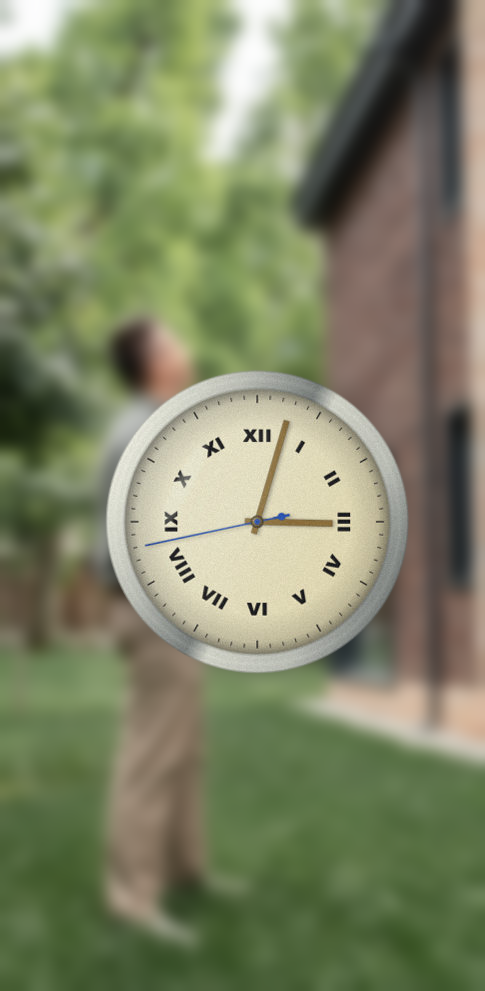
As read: 3h02m43s
